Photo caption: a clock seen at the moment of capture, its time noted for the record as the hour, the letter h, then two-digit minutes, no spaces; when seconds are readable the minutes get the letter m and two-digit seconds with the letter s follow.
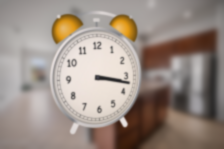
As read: 3h17
